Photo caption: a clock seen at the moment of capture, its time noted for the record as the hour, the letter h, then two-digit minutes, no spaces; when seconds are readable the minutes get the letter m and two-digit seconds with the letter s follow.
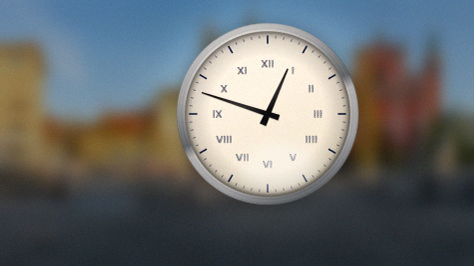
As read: 12h48
